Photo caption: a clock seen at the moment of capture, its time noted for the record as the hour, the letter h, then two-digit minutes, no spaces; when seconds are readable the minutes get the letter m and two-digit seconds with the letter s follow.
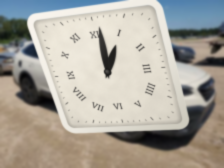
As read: 1h01
